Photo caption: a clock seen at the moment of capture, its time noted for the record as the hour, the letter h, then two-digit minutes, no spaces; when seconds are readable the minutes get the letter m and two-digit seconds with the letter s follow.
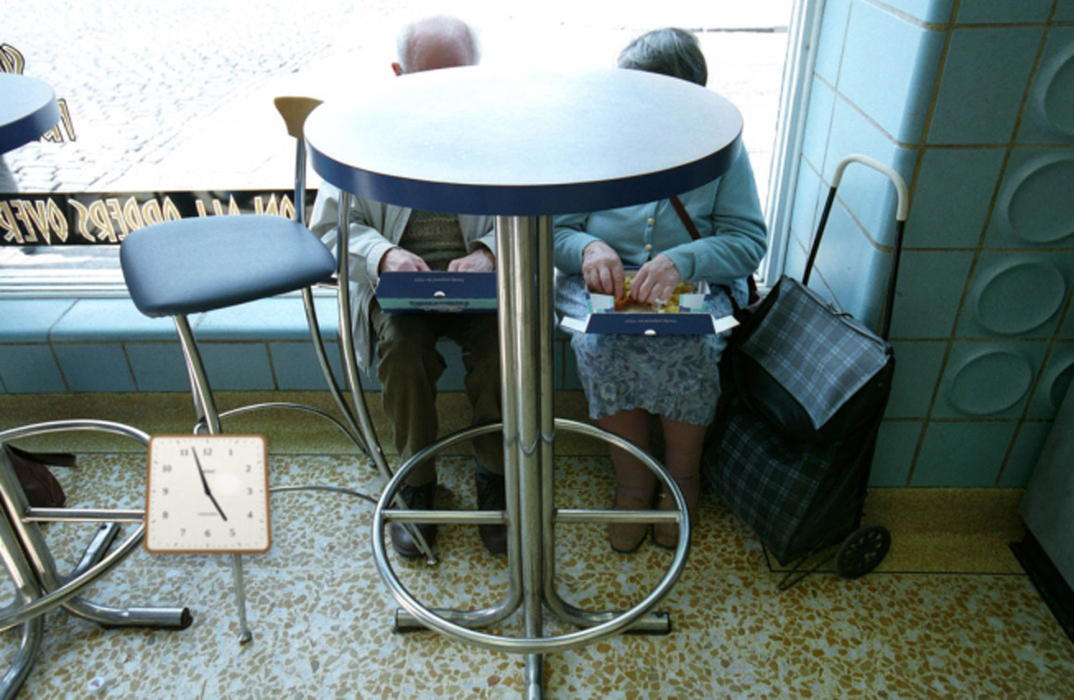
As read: 4h57
